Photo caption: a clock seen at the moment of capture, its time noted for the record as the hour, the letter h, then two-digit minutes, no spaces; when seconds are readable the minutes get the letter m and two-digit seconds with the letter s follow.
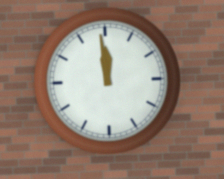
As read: 11h59
